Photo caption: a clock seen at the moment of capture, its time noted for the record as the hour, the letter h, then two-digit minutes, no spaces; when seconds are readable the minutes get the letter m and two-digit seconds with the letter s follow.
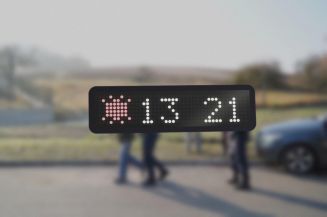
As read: 13h21
